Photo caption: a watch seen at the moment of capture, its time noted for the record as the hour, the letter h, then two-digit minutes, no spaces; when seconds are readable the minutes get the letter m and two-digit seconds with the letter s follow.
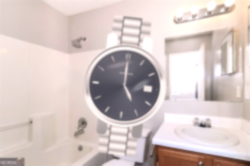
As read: 5h00
